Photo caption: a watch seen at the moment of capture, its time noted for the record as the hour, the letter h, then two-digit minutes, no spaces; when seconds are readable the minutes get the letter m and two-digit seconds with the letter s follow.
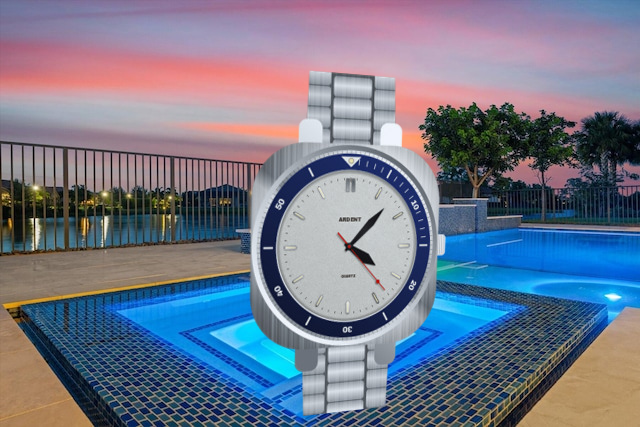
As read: 4h07m23s
